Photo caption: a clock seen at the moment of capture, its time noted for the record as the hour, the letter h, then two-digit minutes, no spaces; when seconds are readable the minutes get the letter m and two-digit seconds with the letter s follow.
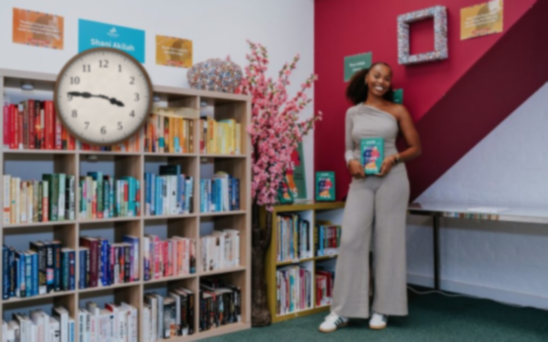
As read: 3h46
